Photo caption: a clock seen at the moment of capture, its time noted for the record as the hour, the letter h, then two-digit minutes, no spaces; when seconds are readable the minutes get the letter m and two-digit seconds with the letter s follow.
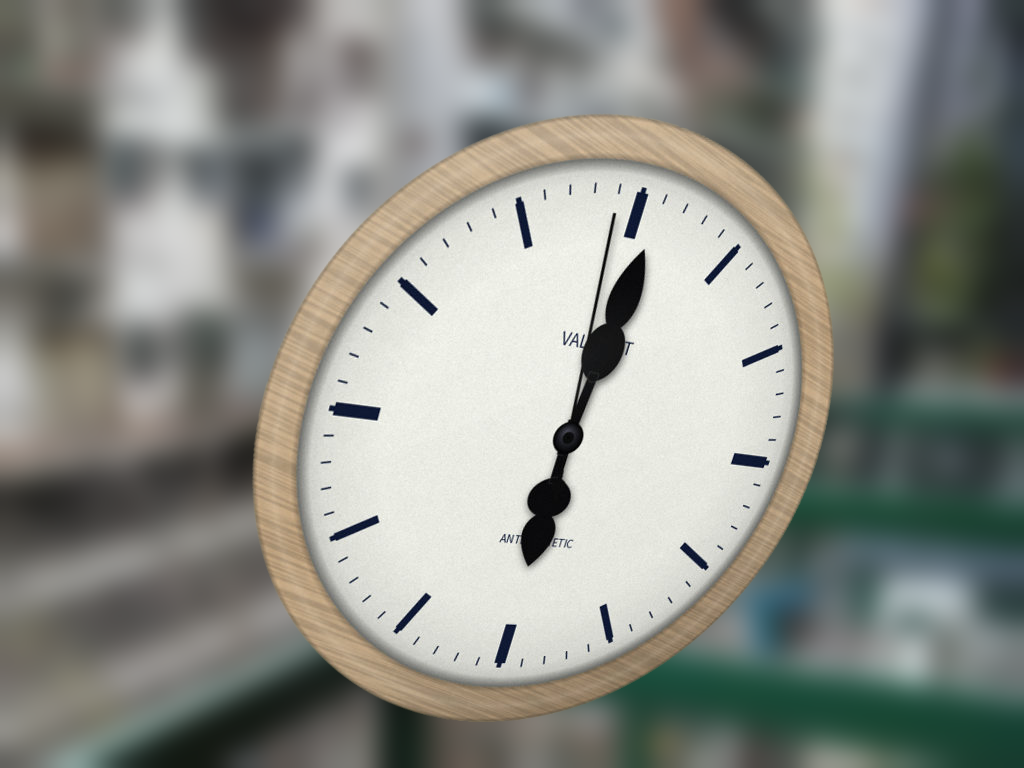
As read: 6h00m59s
